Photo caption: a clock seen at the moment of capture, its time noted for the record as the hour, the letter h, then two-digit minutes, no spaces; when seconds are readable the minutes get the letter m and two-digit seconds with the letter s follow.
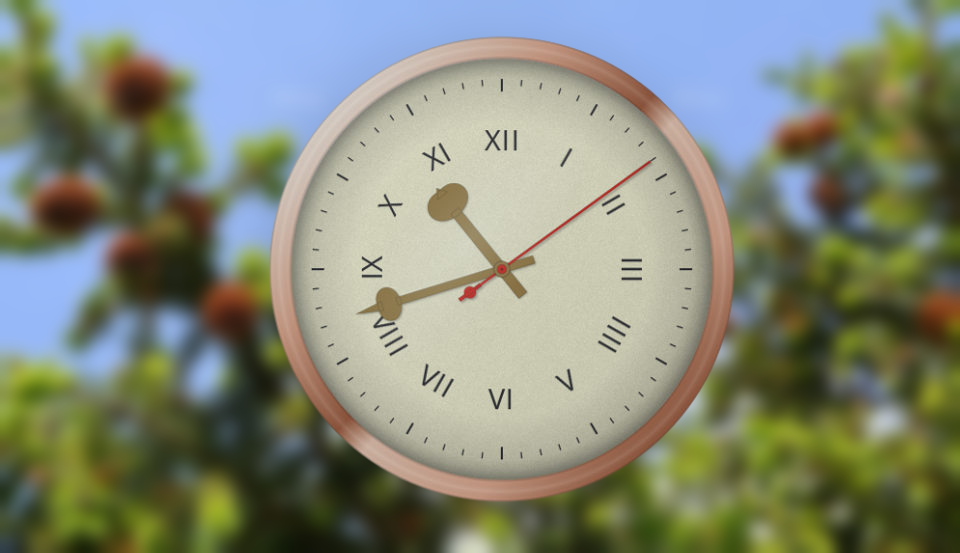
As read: 10h42m09s
